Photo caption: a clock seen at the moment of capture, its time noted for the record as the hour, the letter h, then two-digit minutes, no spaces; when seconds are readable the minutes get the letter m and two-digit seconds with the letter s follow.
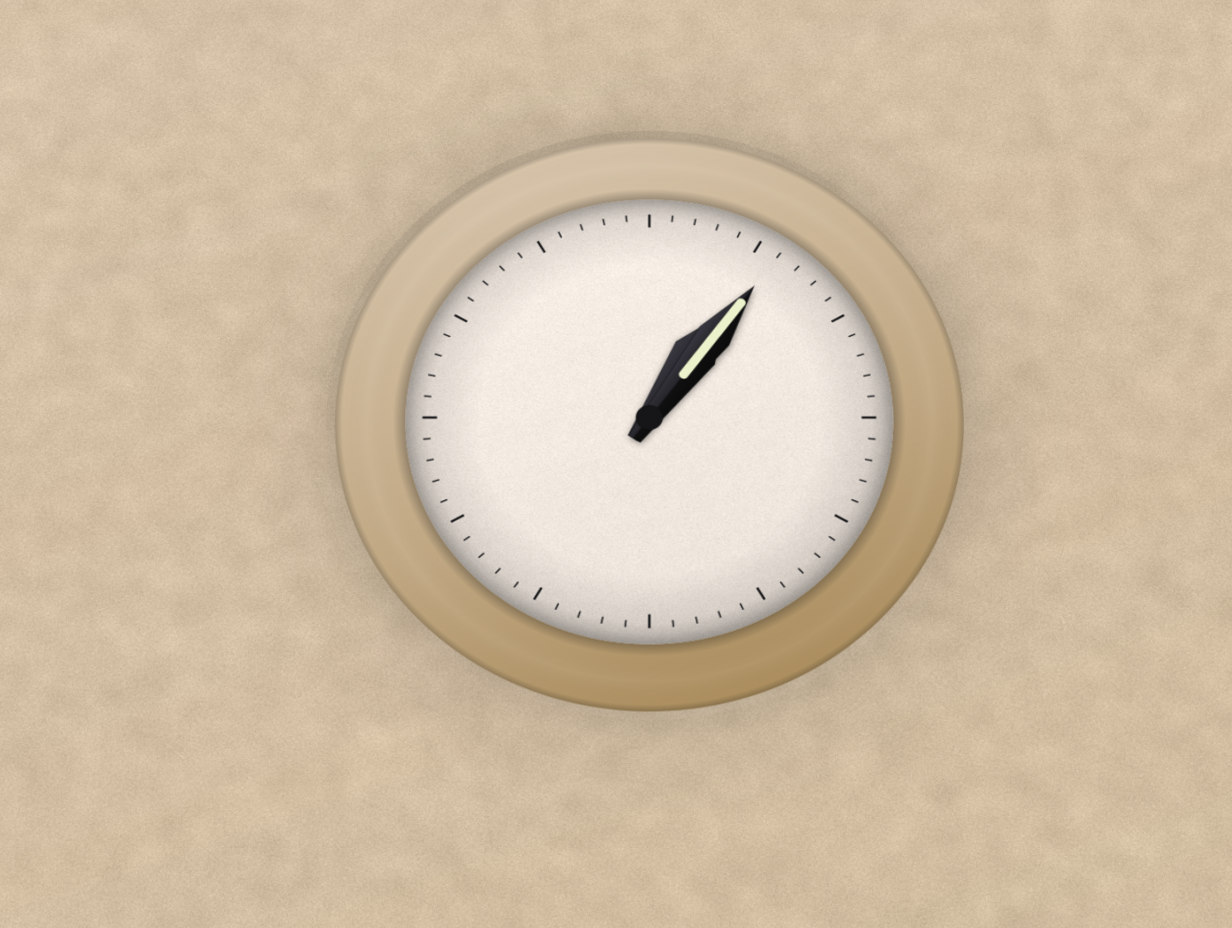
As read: 1h06
